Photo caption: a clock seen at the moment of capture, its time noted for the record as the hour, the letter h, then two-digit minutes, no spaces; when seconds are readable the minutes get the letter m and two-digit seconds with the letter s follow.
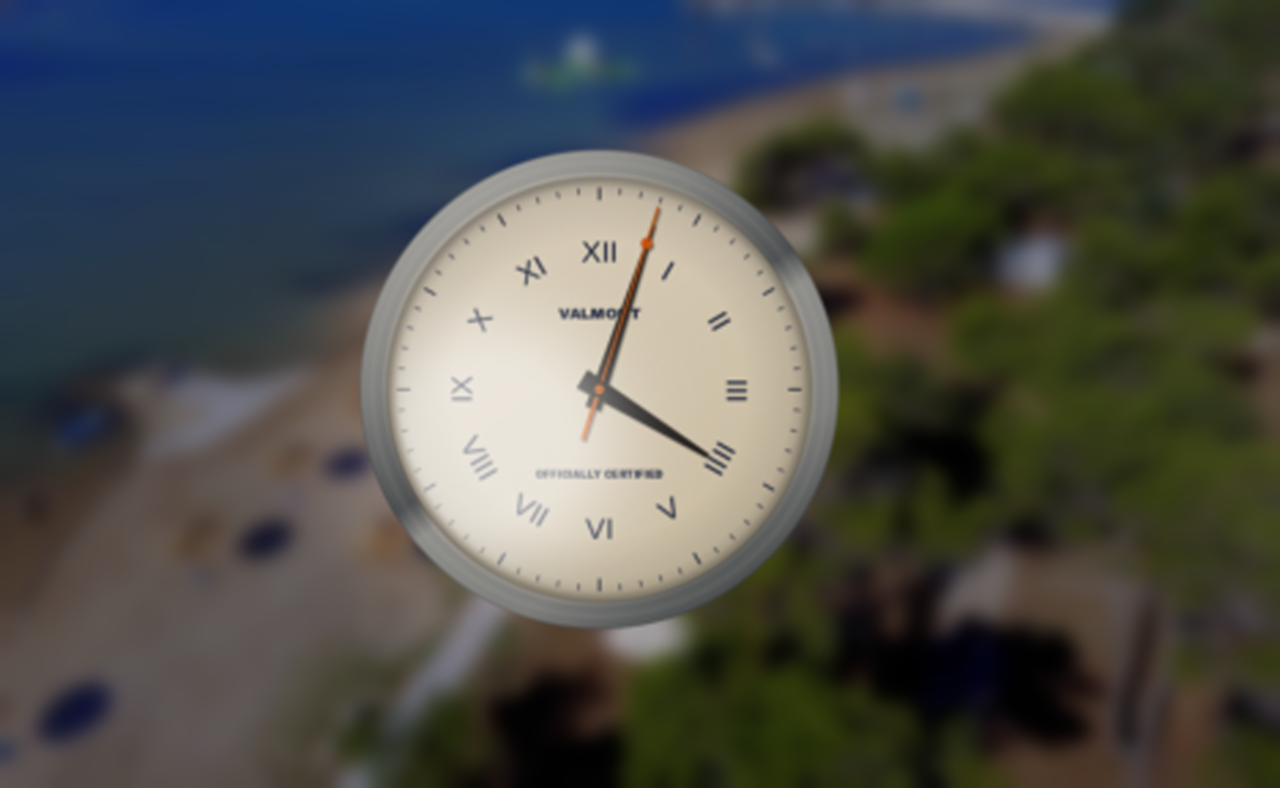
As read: 4h03m03s
